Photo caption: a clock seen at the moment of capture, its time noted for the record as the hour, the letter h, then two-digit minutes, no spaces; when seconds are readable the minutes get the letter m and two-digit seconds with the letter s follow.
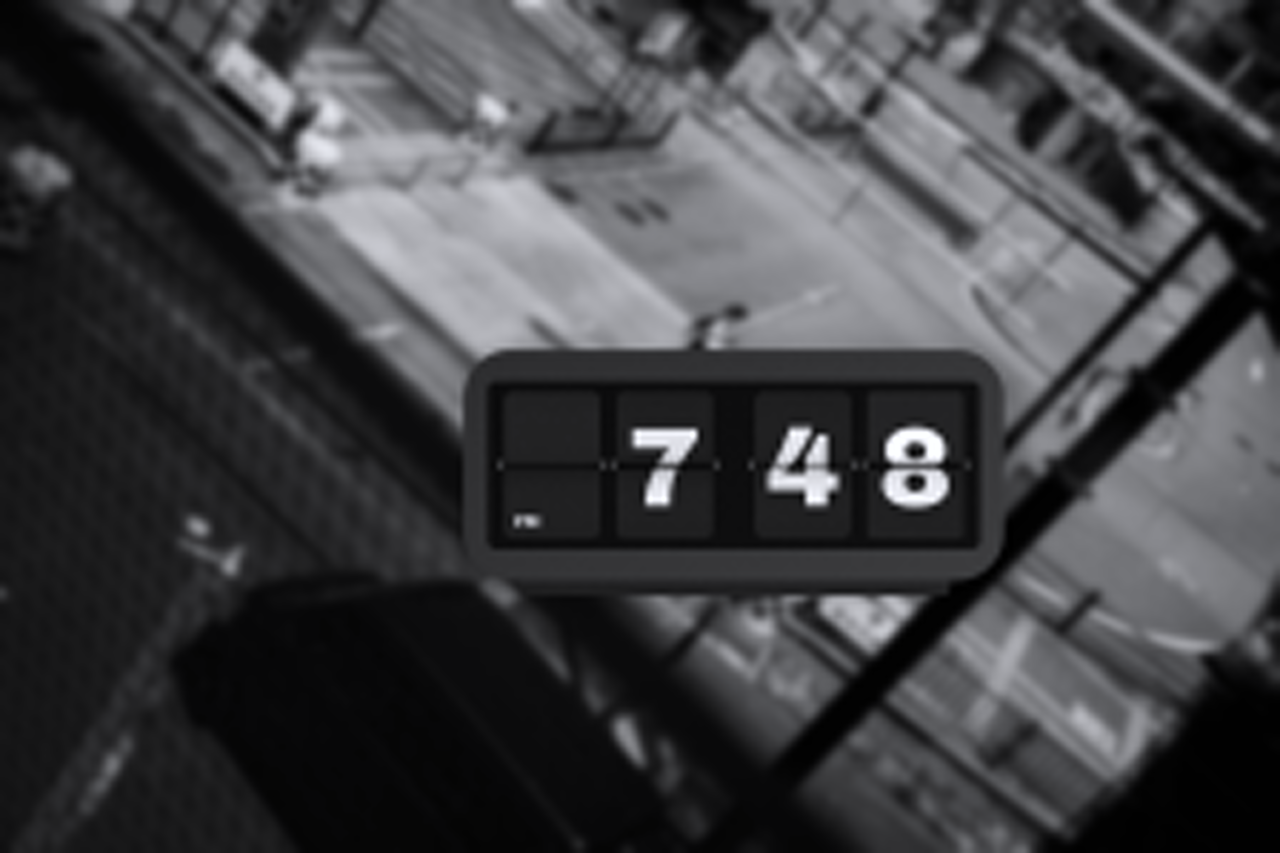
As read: 7h48
